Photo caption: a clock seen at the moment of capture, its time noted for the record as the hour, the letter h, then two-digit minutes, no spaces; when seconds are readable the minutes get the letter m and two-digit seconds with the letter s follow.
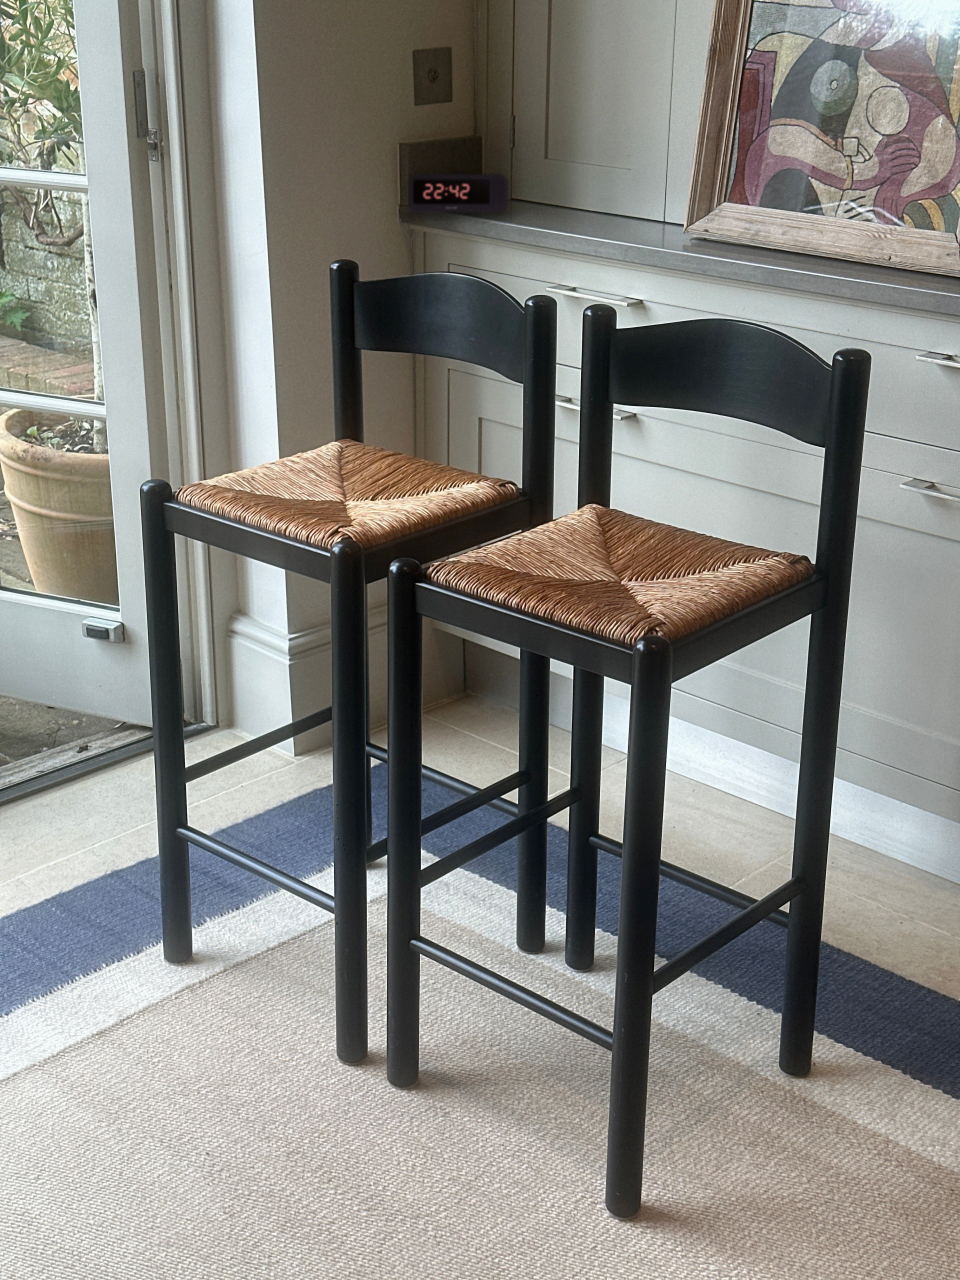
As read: 22h42
